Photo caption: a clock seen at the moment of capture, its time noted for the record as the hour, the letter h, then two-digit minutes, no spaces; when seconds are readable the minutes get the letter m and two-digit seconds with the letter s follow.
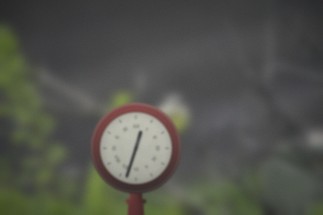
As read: 12h33
